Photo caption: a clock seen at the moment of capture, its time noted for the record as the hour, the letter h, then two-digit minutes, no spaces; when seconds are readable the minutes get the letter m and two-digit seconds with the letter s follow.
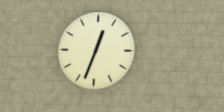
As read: 12h33
